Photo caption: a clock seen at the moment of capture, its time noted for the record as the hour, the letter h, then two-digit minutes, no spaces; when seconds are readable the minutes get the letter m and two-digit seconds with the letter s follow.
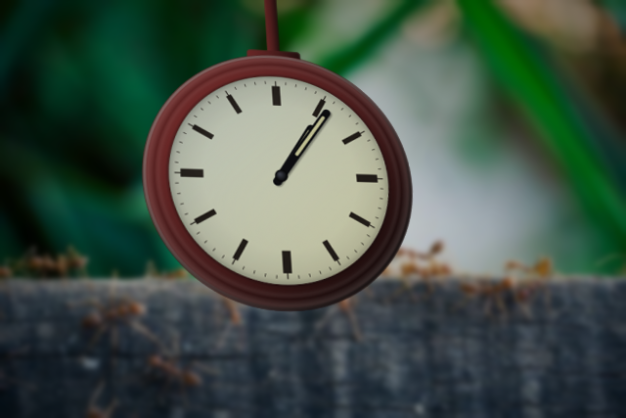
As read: 1h06
